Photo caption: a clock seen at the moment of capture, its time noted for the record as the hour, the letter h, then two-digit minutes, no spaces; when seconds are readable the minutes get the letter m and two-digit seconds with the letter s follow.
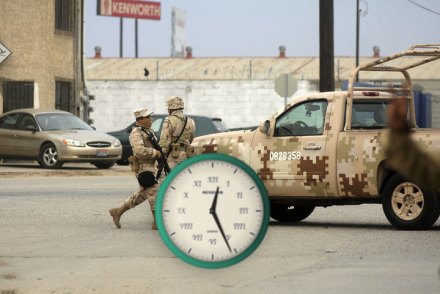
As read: 12h26
